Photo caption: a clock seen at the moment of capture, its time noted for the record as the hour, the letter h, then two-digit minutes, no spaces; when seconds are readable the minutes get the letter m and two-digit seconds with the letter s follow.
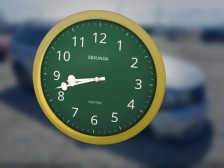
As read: 8h42
